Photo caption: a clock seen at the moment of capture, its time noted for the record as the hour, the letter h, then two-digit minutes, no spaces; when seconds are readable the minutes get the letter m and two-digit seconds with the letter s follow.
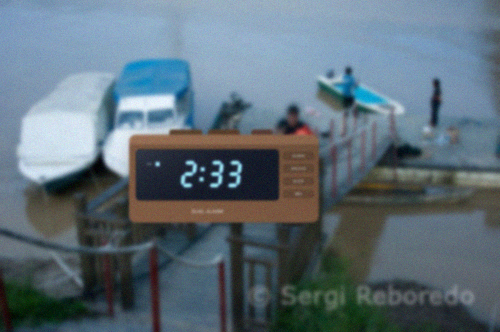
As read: 2h33
